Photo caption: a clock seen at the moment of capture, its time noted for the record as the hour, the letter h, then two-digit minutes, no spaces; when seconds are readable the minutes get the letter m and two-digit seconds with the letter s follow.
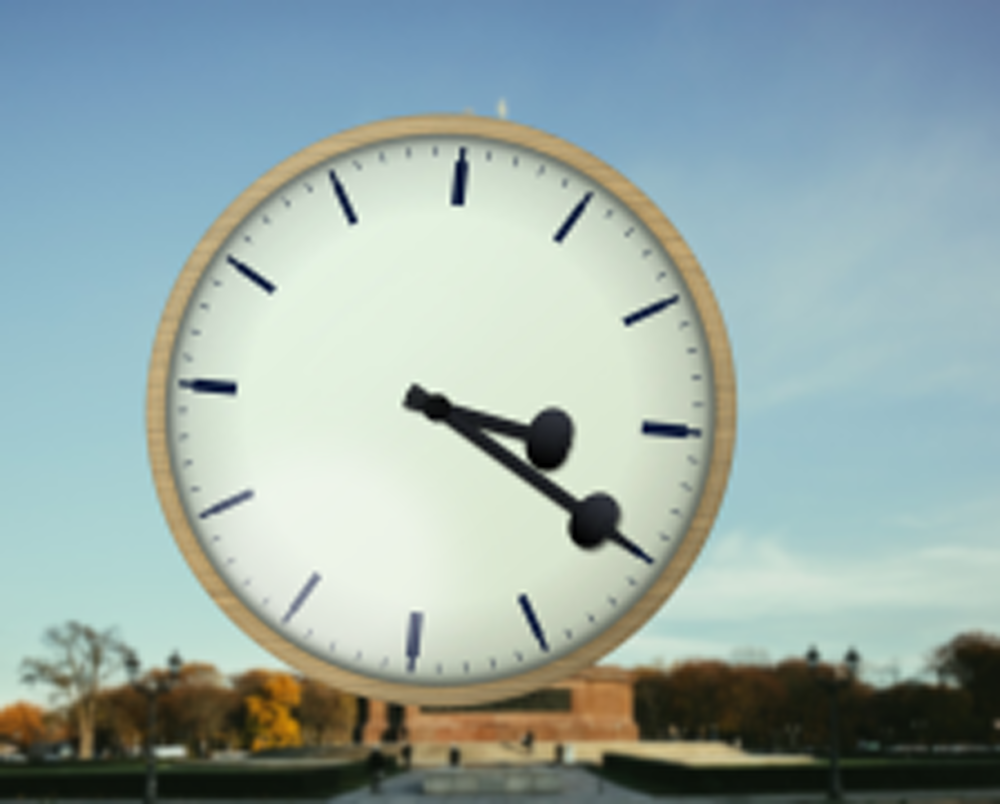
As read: 3h20
